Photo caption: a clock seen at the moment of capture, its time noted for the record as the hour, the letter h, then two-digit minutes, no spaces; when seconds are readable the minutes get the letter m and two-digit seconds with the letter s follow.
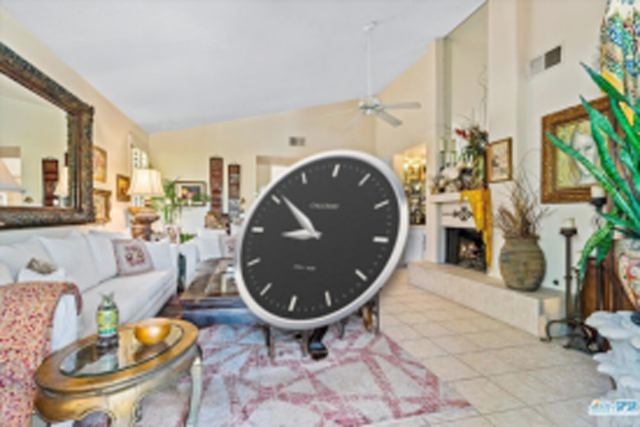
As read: 8h51
